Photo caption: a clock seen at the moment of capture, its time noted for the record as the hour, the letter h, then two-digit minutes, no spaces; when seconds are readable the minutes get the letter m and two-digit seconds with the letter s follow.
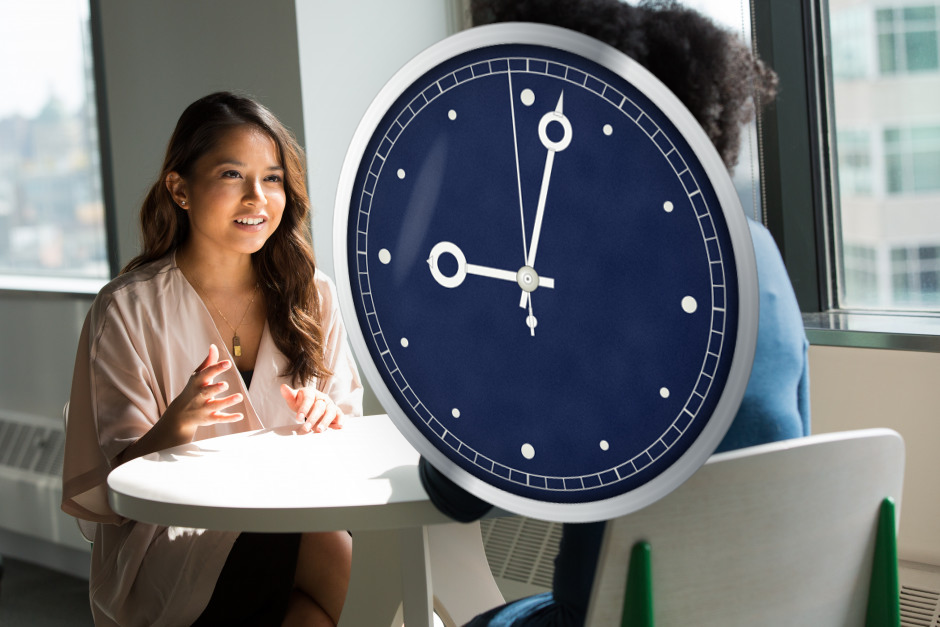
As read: 9h01m59s
